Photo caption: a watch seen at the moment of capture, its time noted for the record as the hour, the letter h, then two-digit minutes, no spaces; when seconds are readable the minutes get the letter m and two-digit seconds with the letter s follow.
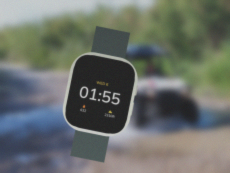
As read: 1h55
